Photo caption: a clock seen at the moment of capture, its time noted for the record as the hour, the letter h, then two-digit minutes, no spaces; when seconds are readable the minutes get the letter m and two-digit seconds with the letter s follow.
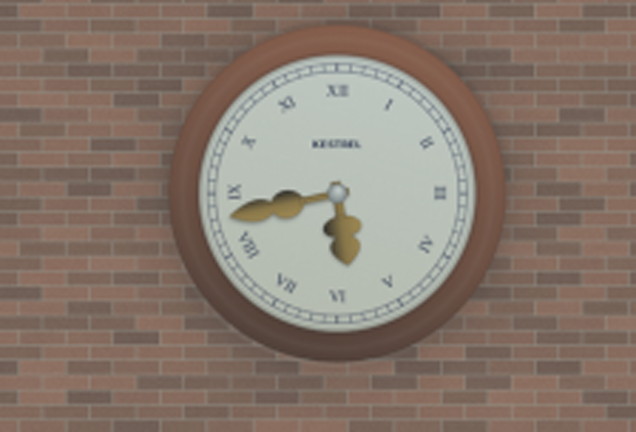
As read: 5h43
